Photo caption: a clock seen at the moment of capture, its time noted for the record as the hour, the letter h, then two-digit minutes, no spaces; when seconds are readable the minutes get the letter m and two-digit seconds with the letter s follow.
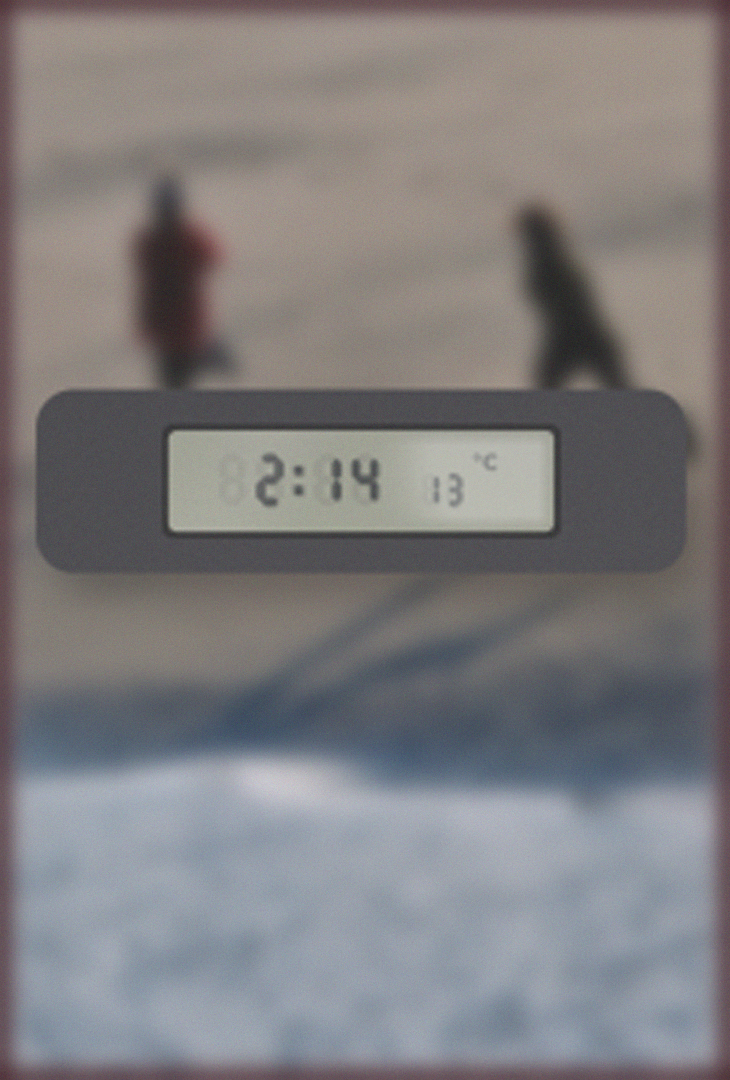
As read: 2h14
